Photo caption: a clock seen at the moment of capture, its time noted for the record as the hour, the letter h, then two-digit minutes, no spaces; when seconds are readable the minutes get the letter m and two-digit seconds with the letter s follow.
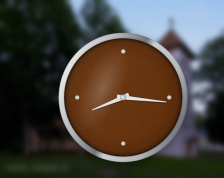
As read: 8h16
